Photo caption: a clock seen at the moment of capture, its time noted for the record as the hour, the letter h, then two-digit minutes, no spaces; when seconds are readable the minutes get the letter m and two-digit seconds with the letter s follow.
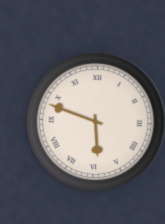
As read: 5h48
